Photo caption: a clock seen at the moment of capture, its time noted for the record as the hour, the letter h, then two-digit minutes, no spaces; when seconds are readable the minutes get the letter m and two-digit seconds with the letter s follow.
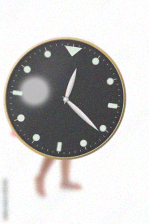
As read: 12h21
